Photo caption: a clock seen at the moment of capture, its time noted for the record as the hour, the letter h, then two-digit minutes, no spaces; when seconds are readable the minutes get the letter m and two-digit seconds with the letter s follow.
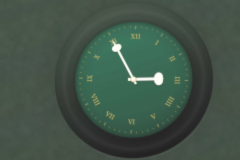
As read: 2h55
